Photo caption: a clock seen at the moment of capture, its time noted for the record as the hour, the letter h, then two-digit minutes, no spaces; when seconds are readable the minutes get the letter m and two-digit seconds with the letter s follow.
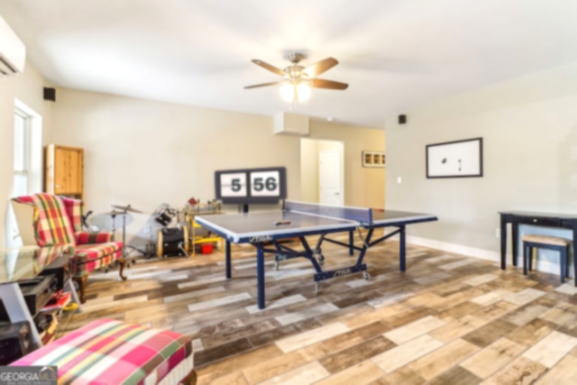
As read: 5h56
